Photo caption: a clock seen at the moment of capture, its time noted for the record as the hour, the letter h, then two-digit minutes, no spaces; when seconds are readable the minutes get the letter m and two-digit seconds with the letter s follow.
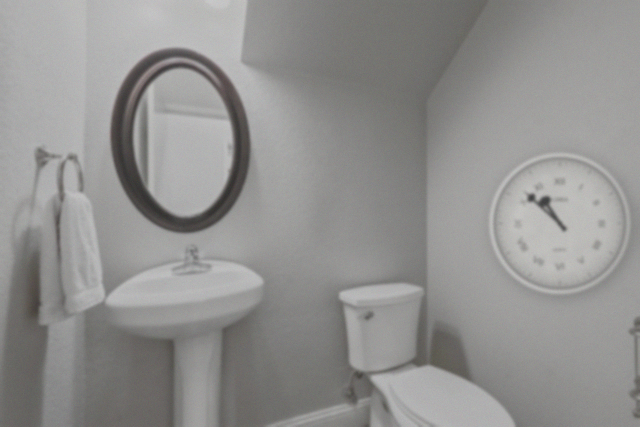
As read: 10h52
